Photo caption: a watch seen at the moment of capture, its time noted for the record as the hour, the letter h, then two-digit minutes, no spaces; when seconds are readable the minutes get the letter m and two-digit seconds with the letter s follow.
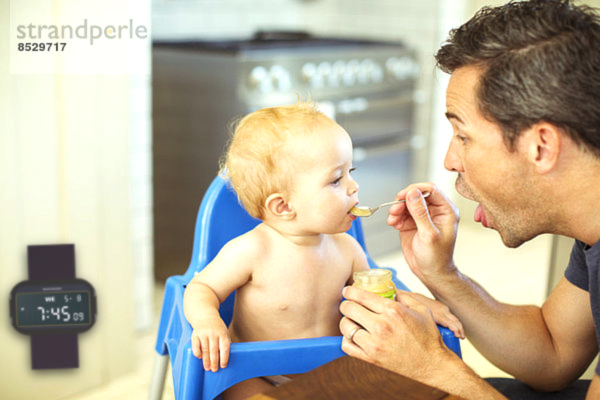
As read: 7h45
